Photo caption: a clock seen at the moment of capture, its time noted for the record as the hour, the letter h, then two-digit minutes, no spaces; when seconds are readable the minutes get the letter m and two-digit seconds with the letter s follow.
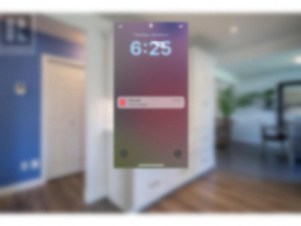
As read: 6h25
